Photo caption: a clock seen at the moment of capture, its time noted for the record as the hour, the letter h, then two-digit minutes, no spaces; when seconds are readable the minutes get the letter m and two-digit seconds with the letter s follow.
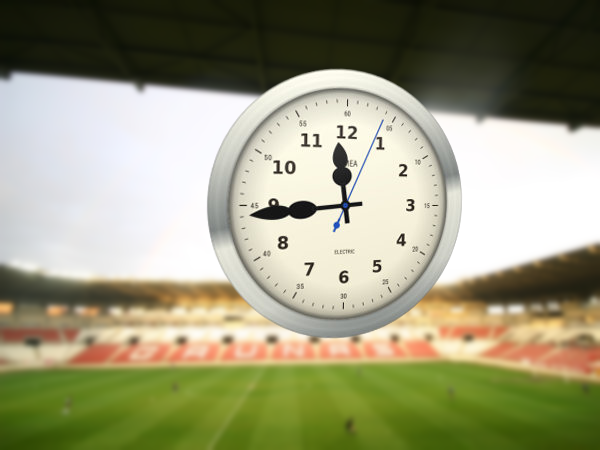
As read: 11h44m04s
